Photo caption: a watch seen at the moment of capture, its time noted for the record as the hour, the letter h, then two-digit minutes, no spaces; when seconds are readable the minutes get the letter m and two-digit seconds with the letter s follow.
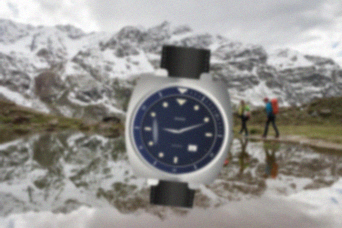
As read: 9h11
